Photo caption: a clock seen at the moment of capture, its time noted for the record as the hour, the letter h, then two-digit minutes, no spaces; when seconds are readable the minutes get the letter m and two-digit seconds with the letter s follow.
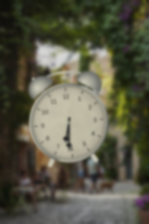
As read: 6h31
